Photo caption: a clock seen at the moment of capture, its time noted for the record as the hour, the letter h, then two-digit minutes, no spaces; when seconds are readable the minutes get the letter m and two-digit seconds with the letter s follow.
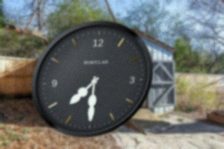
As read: 7h30
